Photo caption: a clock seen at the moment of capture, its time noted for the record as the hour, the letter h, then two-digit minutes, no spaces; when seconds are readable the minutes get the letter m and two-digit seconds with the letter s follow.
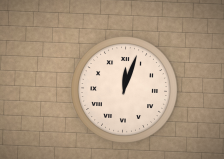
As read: 12h03
